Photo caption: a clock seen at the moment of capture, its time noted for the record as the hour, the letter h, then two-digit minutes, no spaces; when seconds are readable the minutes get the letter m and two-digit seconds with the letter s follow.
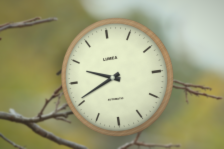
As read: 9h41
